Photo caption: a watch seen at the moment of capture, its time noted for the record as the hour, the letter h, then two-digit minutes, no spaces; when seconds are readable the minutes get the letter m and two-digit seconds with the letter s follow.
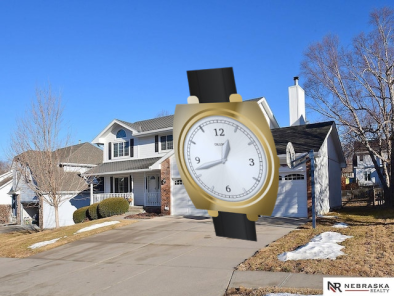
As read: 12h42
